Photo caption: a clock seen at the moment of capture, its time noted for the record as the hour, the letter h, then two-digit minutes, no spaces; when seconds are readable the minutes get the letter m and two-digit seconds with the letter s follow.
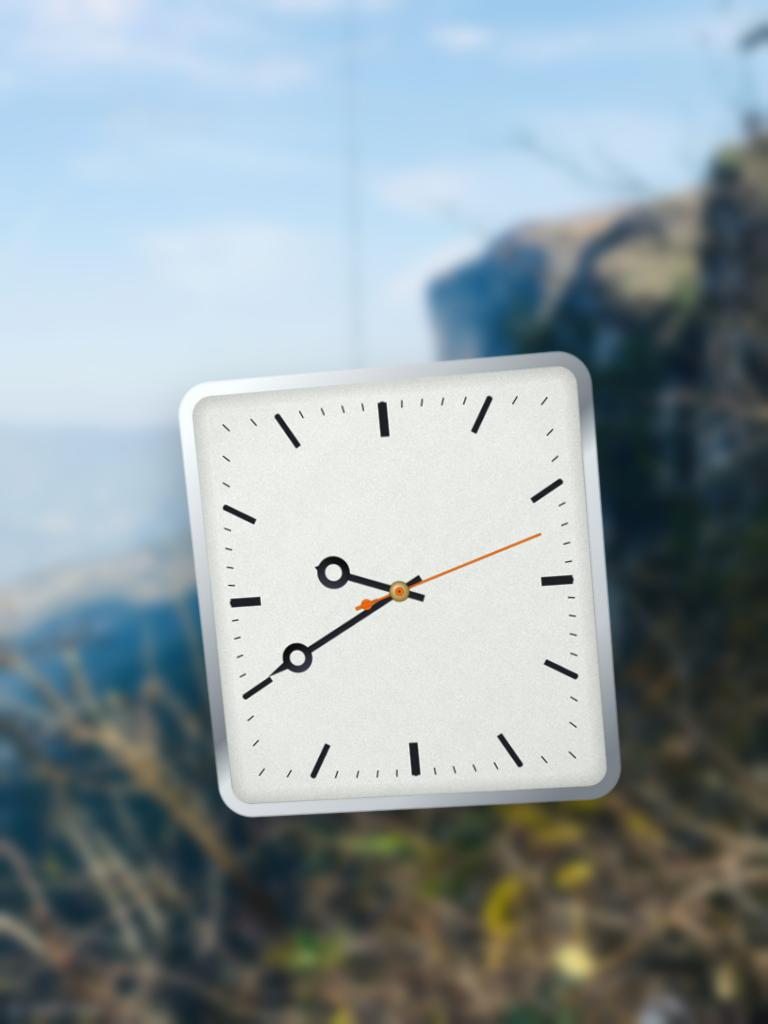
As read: 9h40m12s
